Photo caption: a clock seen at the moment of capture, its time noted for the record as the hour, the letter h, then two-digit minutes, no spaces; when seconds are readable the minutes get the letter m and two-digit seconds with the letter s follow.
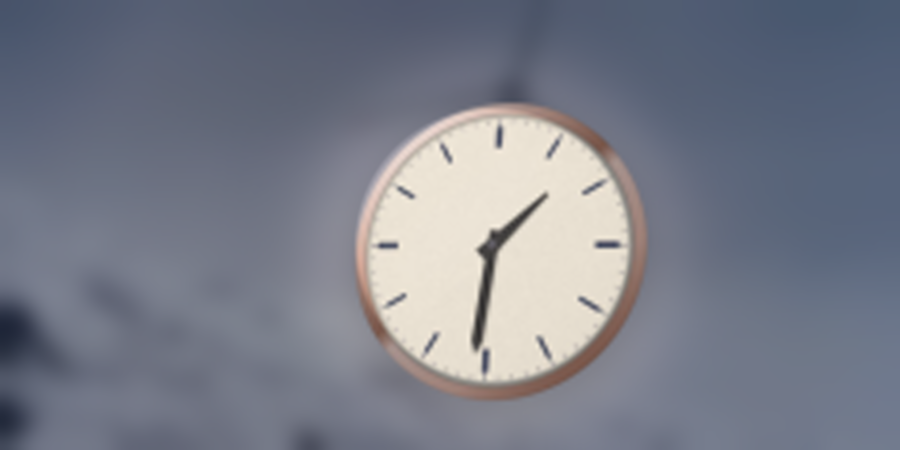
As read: 1h31
